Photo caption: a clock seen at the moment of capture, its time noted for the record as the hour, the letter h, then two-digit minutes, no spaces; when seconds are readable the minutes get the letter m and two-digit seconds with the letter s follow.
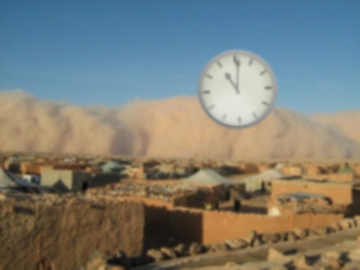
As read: 11h01
